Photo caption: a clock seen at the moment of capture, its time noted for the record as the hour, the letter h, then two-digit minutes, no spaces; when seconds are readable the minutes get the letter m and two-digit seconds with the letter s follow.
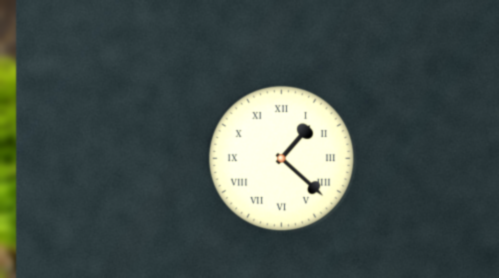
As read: 1h22
